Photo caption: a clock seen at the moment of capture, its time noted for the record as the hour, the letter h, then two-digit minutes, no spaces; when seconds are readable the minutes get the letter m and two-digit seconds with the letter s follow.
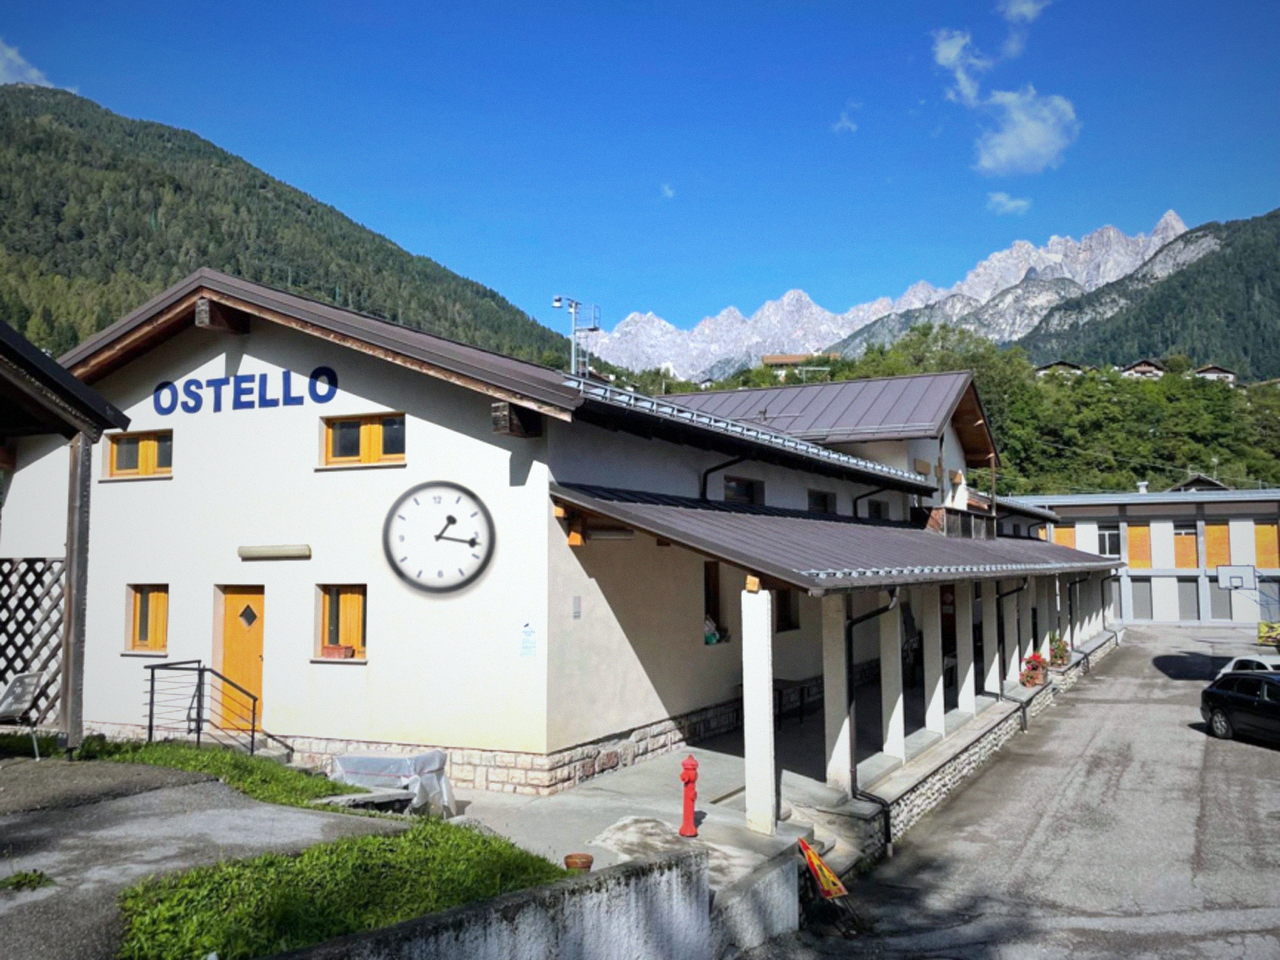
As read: 1h17
